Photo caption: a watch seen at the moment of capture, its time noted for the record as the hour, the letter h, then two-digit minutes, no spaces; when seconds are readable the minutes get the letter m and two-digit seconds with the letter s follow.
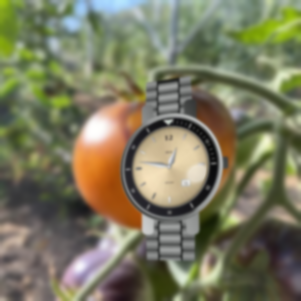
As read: 12h47
